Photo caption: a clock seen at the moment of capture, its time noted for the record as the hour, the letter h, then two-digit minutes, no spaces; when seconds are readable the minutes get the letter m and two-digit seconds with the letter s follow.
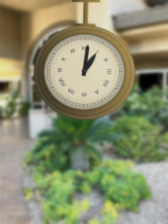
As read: 1h01
